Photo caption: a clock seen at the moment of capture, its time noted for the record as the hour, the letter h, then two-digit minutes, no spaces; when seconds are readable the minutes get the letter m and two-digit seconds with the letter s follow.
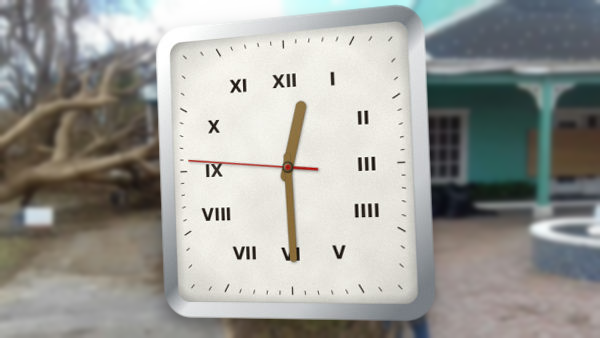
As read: 12h29m46s
